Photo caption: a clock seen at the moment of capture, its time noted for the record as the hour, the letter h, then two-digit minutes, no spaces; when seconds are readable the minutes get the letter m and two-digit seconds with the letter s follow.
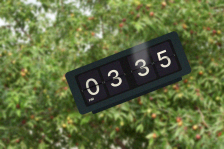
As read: 3h35
